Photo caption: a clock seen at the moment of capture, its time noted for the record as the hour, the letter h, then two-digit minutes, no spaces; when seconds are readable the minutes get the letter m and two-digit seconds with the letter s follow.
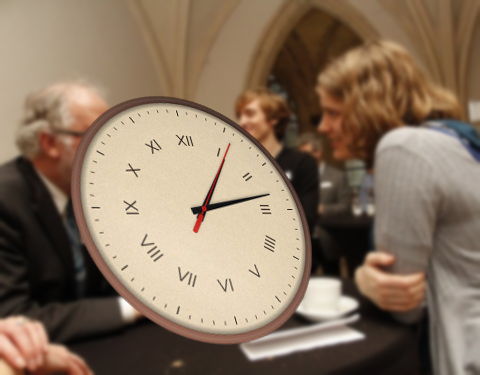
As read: 1h13m06s
